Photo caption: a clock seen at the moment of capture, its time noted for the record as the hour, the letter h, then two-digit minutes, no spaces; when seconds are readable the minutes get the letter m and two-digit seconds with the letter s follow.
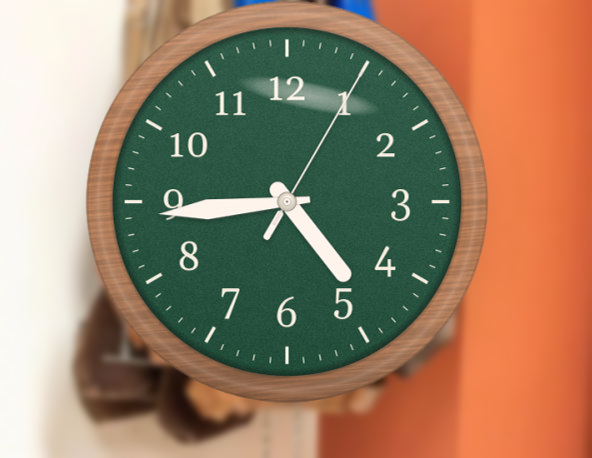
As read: 4h44m05s
